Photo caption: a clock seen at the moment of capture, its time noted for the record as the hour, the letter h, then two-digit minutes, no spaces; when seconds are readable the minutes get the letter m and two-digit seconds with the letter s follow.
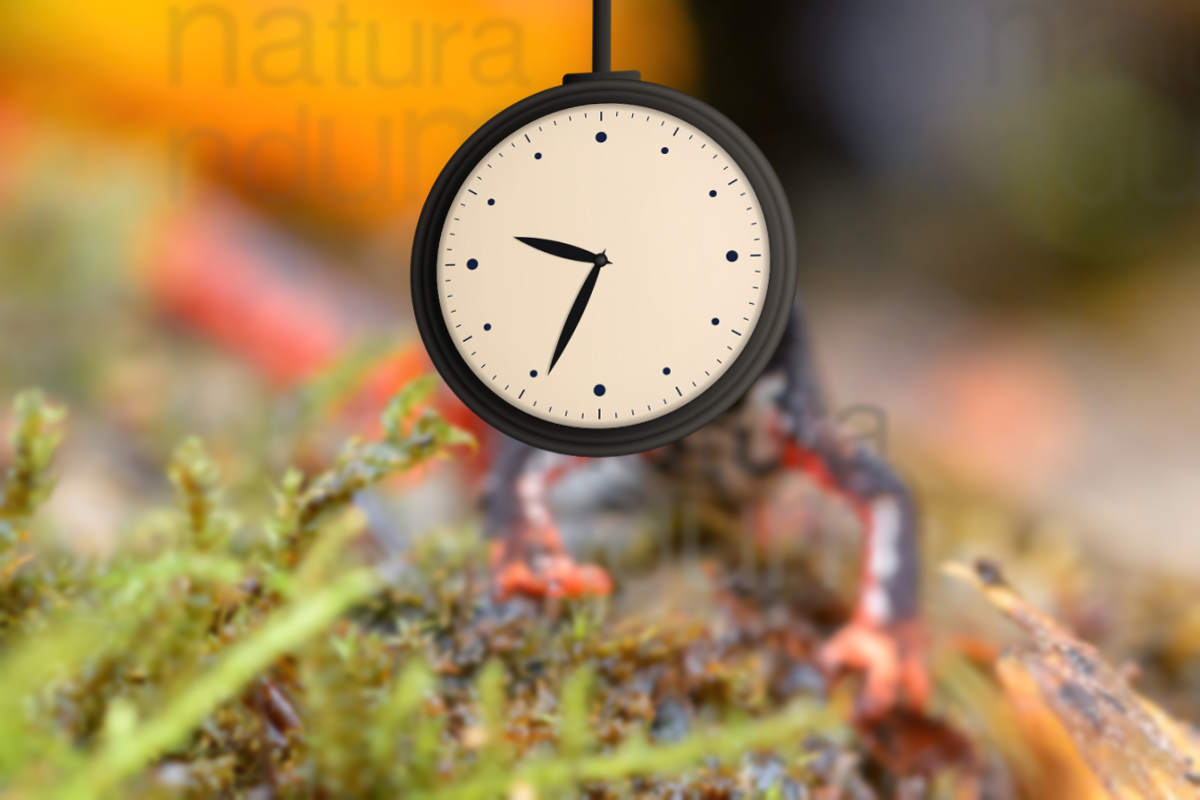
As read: 9h34
